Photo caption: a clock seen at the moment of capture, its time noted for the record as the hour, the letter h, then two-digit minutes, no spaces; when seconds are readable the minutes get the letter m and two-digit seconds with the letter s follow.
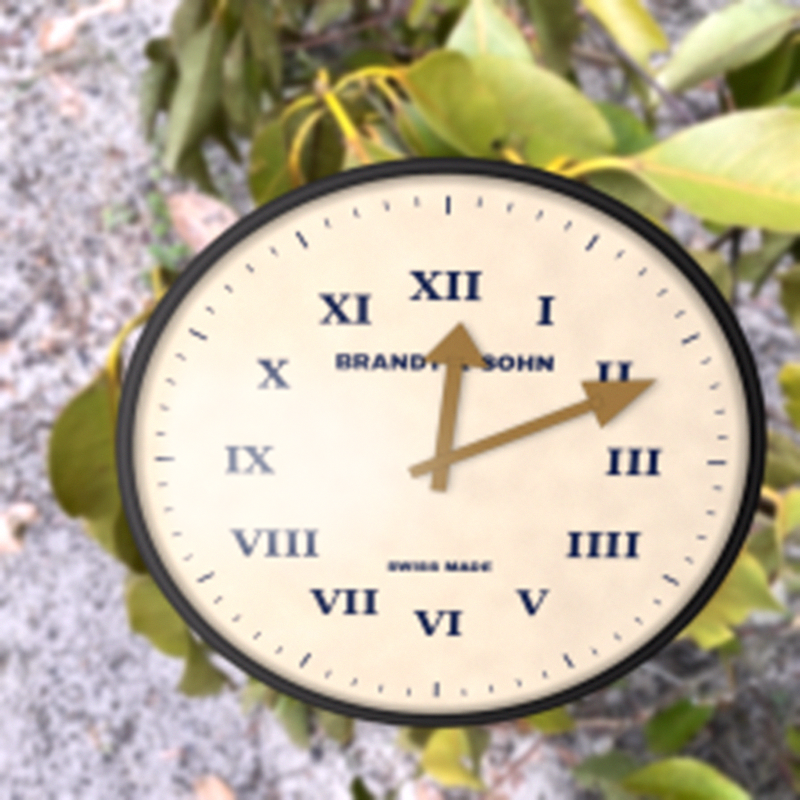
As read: 12h11
